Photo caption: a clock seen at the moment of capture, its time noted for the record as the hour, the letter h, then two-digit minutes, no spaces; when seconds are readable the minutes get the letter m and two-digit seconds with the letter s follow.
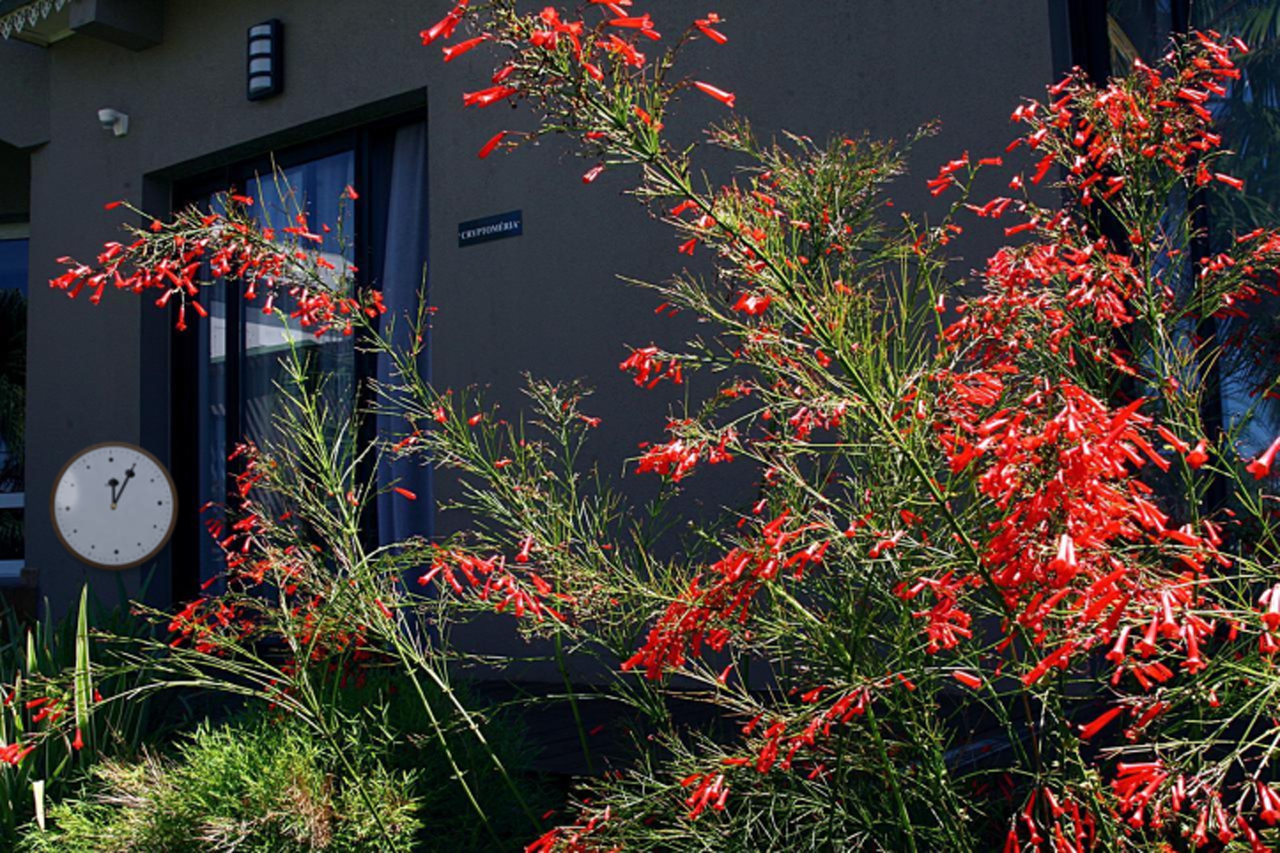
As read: 12h05
